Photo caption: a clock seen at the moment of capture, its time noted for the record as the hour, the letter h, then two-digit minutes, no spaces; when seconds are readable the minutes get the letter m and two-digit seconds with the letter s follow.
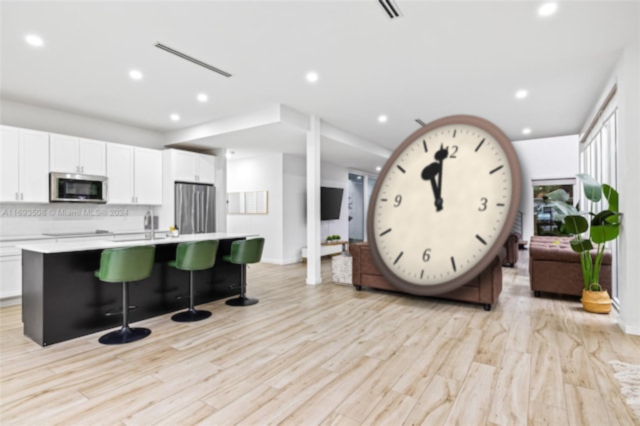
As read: 10h58
